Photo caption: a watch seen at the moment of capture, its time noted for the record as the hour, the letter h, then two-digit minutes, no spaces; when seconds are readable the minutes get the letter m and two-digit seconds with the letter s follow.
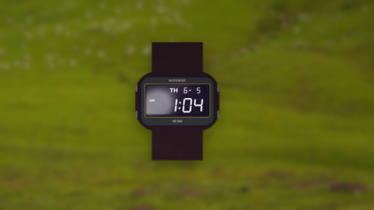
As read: 1h04
